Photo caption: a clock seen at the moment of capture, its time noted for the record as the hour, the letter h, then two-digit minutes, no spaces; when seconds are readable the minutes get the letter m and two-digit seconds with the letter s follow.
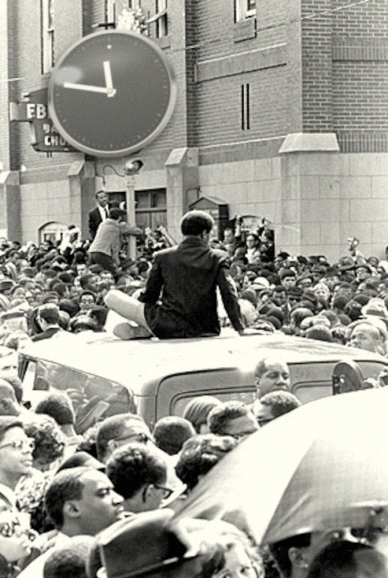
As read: 11h47
